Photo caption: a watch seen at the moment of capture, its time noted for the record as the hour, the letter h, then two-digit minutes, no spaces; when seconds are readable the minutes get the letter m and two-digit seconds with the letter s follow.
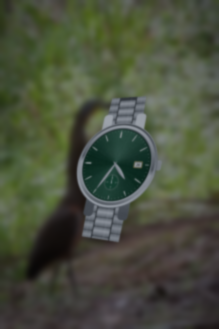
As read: 4h35
